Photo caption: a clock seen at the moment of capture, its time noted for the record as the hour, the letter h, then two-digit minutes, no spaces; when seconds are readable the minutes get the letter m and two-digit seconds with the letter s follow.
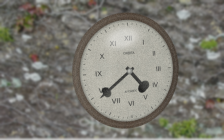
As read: 4h39
